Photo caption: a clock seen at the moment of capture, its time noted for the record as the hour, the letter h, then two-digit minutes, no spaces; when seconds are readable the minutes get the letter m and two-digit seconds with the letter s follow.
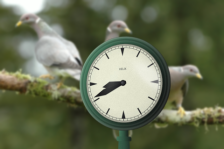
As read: 8h41
